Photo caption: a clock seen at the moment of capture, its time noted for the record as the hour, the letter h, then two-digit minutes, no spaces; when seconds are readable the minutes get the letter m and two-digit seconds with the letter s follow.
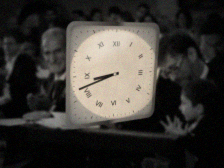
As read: 8h42
